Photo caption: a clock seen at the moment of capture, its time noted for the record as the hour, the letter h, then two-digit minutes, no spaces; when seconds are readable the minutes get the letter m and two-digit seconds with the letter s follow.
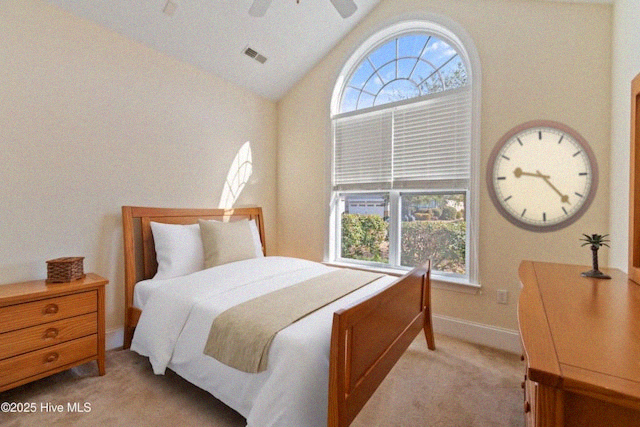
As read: 9h23
